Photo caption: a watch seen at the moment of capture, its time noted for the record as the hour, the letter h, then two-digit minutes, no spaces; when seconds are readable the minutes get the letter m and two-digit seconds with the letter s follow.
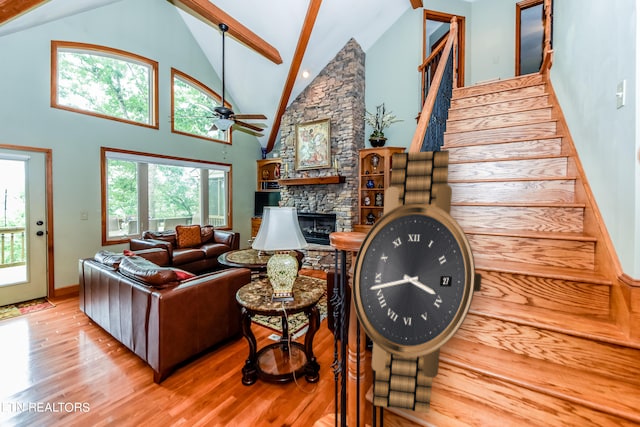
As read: 3h43
